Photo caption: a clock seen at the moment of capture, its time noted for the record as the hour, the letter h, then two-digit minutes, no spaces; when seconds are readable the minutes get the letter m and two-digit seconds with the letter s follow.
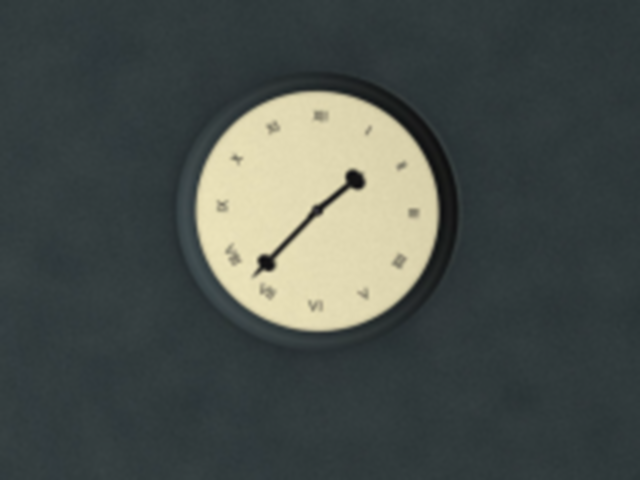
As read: 1h37
